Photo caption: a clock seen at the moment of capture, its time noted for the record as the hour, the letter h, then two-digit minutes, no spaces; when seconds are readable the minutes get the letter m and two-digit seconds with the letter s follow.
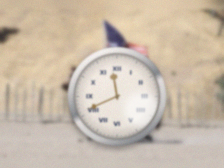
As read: 11h41
